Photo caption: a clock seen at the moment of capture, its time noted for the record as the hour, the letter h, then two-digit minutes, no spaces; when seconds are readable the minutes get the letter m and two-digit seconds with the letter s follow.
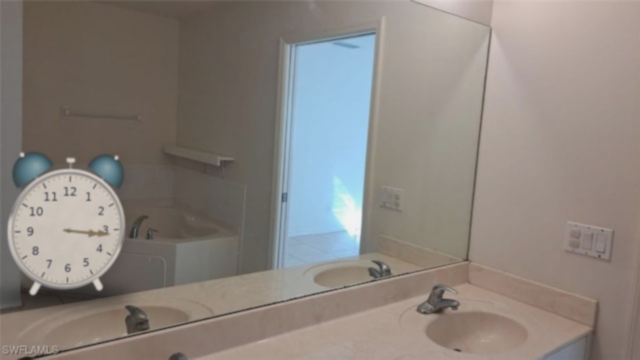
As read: 3h16
